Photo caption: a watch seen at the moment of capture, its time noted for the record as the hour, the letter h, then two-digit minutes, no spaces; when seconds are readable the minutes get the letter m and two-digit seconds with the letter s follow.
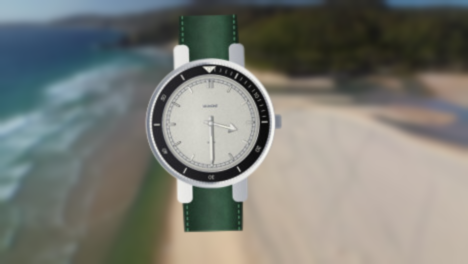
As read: 3h30
